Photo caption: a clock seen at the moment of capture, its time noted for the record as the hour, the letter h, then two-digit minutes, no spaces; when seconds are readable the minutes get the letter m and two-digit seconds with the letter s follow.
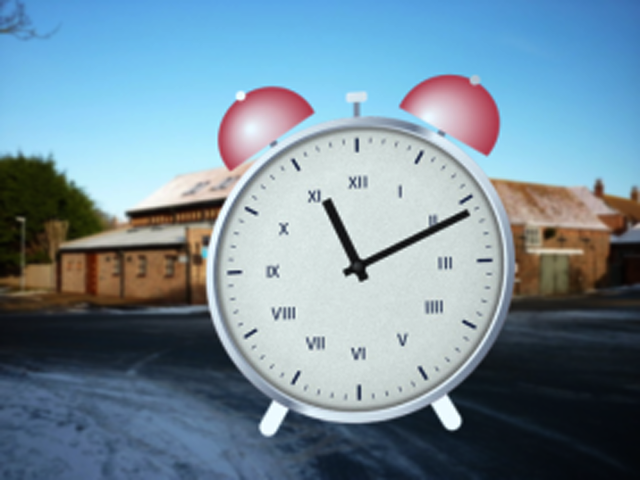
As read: 11h11
